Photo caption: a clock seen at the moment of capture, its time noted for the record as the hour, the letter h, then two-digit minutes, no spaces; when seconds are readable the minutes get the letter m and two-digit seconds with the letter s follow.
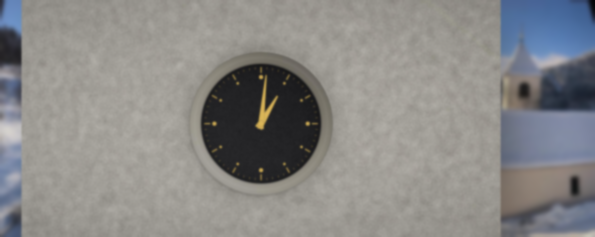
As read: 1h01
